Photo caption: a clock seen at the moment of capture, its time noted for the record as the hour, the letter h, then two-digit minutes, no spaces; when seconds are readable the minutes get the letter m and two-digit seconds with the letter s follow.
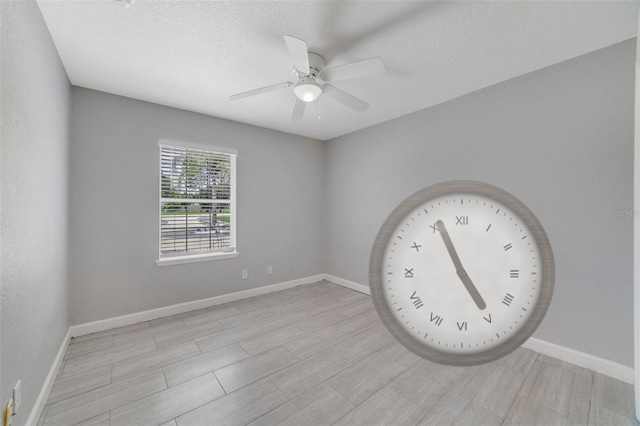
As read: 4h56
